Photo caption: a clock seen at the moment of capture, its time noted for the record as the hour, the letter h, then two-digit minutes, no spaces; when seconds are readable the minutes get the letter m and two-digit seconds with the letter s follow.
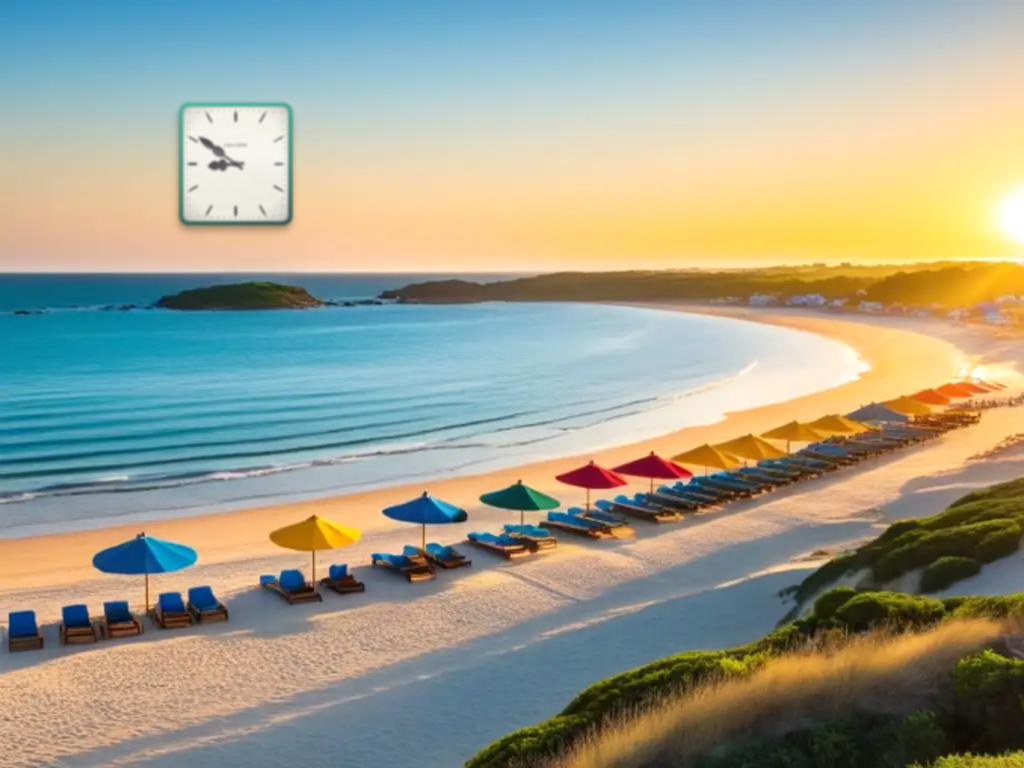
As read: 8h51
